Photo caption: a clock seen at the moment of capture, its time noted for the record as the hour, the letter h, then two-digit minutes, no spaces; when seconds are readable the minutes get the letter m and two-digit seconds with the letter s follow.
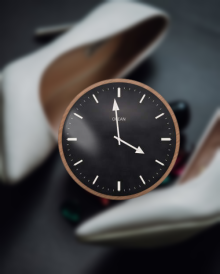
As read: 3h59
